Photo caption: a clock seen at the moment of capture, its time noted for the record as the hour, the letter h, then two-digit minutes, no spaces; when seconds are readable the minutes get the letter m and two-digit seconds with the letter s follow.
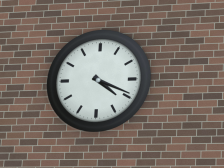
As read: 4h19
